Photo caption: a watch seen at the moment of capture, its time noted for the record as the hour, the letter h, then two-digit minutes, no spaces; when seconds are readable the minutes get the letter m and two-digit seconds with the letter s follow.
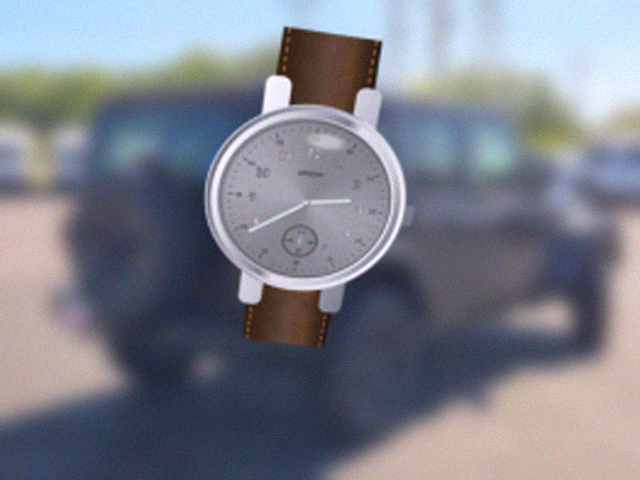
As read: 2h39
